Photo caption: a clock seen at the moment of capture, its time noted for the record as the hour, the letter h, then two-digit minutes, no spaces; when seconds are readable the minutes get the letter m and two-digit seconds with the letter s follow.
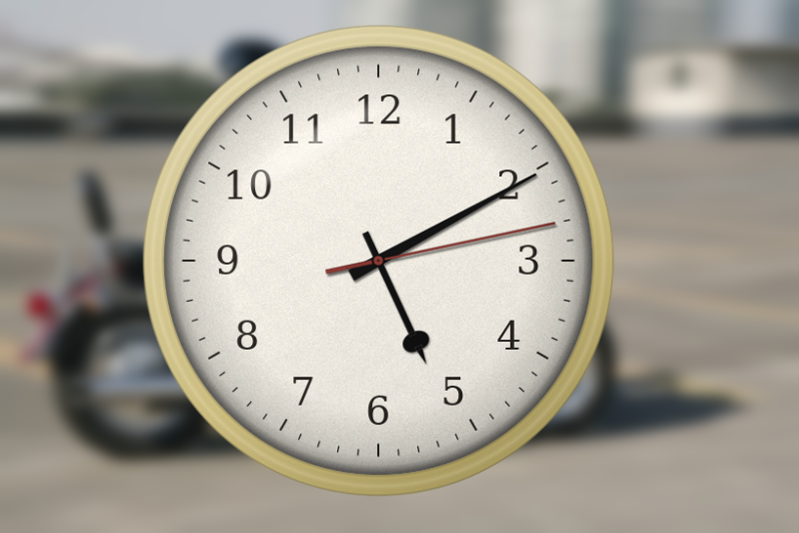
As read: 5h10m13s
